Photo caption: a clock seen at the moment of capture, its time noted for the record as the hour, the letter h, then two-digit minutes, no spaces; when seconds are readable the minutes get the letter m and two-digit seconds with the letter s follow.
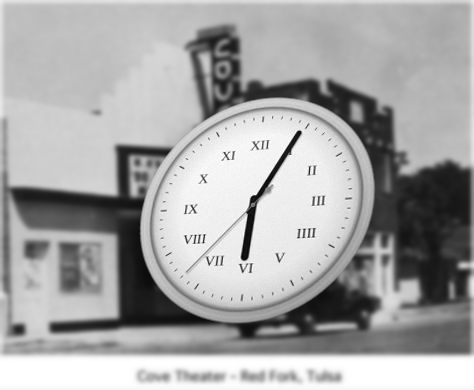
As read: 6h04m37s
